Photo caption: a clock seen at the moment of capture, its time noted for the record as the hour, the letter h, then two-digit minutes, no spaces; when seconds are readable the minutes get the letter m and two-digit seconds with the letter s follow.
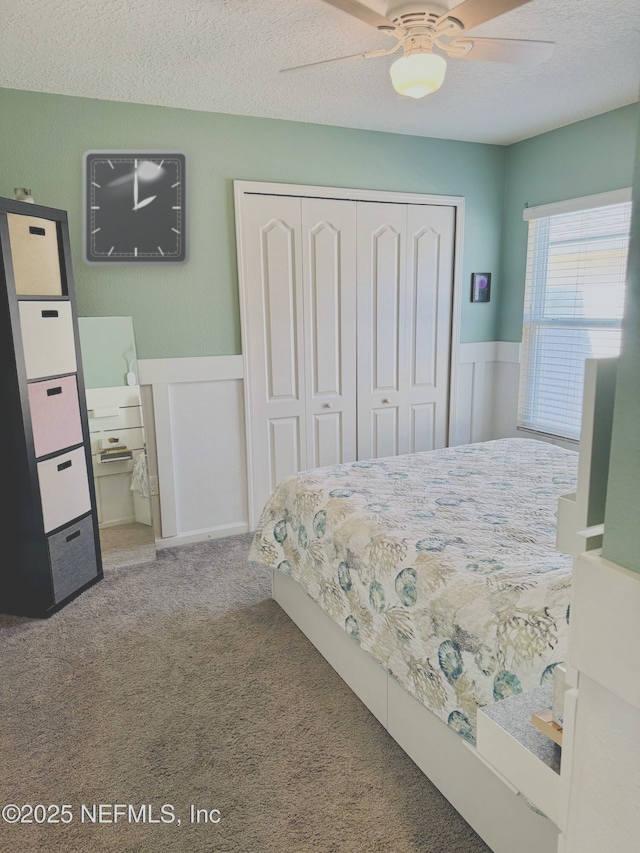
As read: 2h00
